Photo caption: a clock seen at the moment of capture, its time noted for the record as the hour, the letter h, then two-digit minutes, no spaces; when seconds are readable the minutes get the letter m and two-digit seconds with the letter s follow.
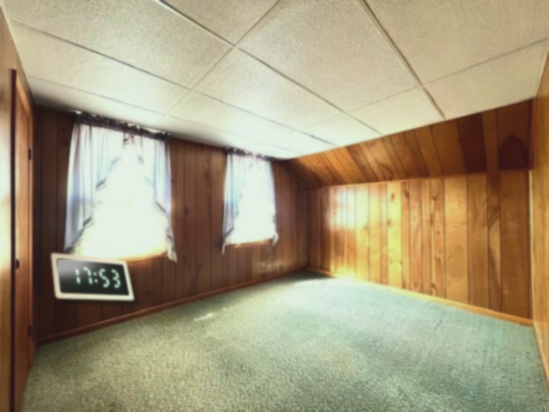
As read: 17h53
